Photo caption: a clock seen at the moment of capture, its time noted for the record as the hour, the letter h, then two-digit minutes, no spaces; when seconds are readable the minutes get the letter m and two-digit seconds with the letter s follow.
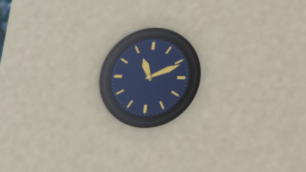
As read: 11h11
